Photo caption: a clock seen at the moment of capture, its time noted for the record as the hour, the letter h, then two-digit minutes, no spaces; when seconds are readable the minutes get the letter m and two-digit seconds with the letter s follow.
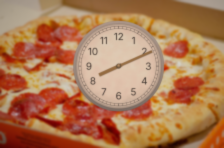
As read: 8h11
